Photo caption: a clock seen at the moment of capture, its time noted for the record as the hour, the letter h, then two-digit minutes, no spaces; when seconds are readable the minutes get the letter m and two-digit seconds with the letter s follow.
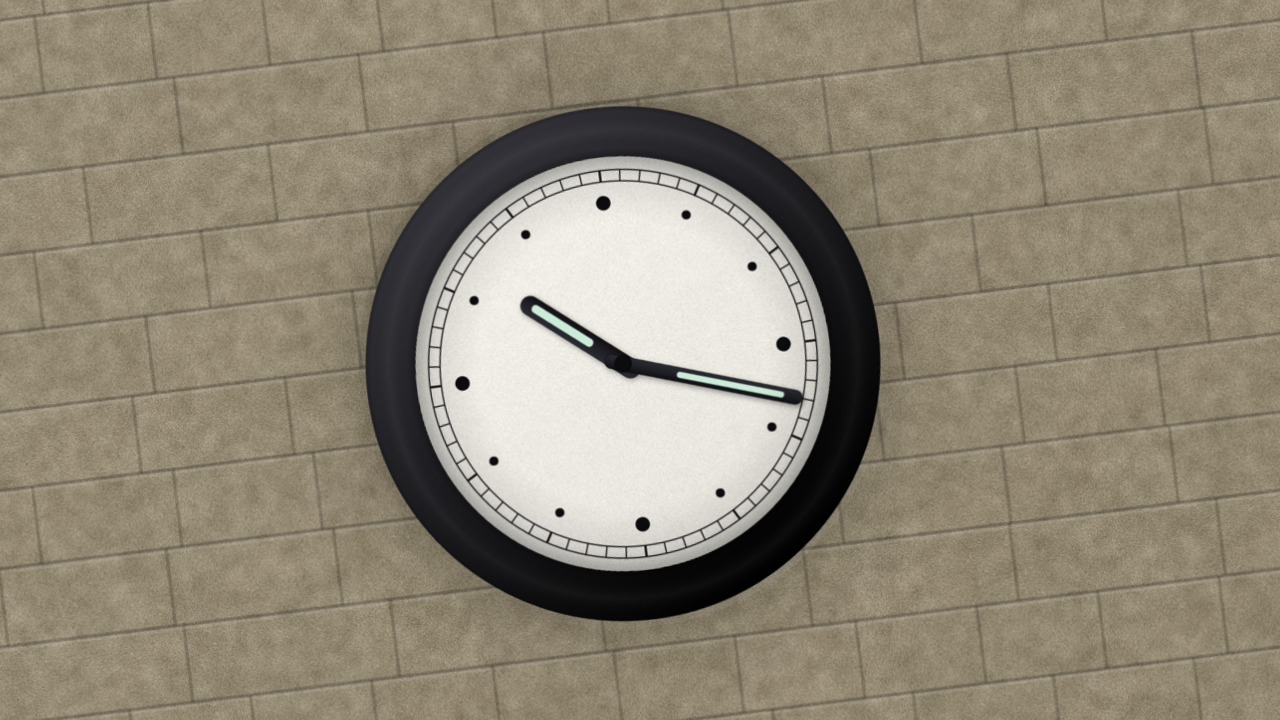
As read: 10h18
